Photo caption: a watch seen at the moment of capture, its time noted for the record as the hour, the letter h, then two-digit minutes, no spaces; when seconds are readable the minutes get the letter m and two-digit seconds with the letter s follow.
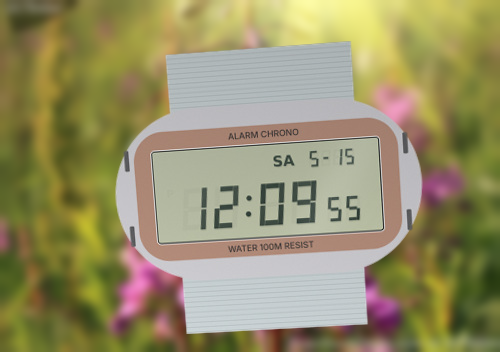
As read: 12h09m55s
